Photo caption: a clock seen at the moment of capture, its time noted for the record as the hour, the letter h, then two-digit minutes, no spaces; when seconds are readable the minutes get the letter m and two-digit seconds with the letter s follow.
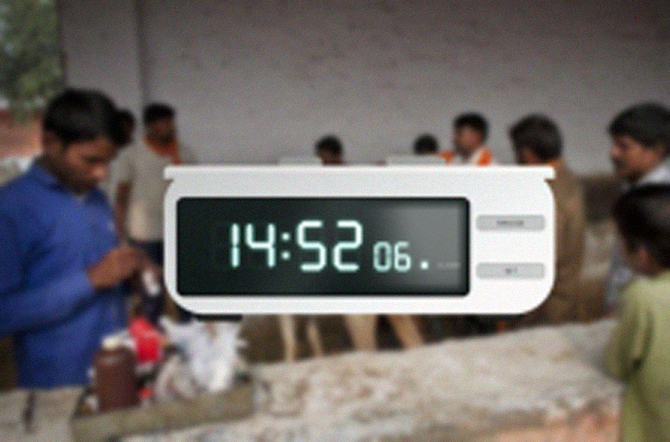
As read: 14h52m06s
